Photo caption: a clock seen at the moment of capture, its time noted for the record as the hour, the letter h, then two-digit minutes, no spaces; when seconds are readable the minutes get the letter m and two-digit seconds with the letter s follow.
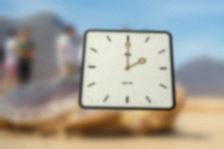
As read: 2h00
